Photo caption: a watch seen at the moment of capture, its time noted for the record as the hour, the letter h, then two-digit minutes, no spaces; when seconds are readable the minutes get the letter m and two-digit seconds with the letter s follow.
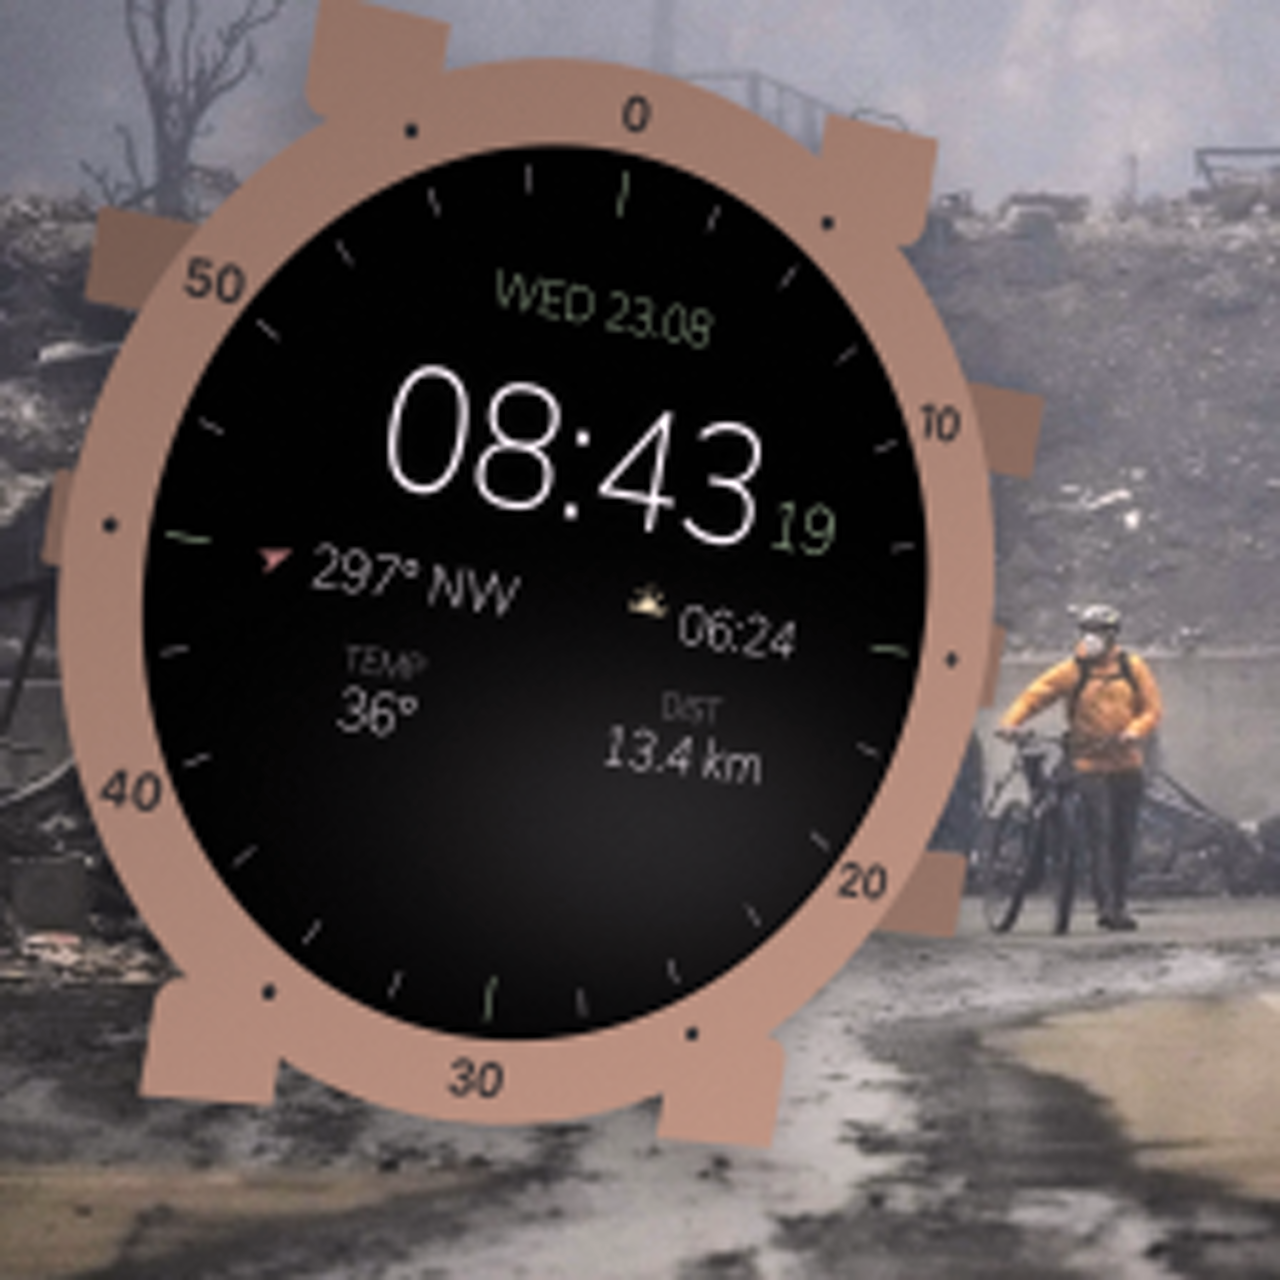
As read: 8h43m19s
